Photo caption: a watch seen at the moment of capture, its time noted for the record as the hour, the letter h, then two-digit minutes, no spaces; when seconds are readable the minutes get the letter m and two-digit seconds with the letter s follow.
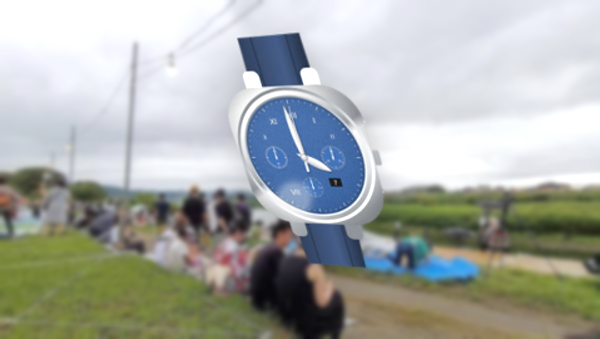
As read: 3h59
